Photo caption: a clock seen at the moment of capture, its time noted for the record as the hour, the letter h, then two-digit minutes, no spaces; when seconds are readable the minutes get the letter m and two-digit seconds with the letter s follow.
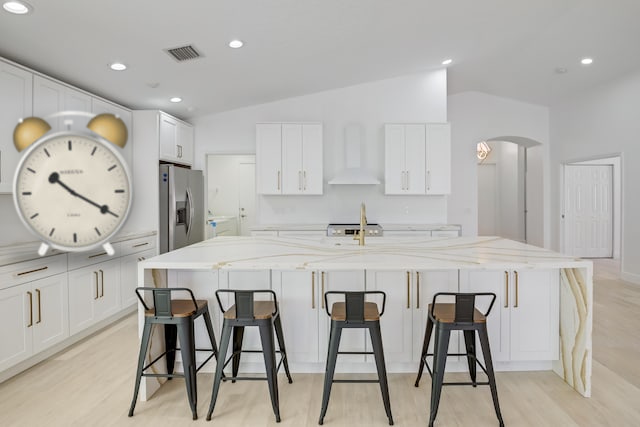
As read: 10h20
